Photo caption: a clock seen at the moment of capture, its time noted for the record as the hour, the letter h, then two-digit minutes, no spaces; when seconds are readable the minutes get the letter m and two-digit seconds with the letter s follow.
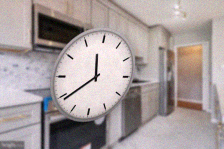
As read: 11h39
